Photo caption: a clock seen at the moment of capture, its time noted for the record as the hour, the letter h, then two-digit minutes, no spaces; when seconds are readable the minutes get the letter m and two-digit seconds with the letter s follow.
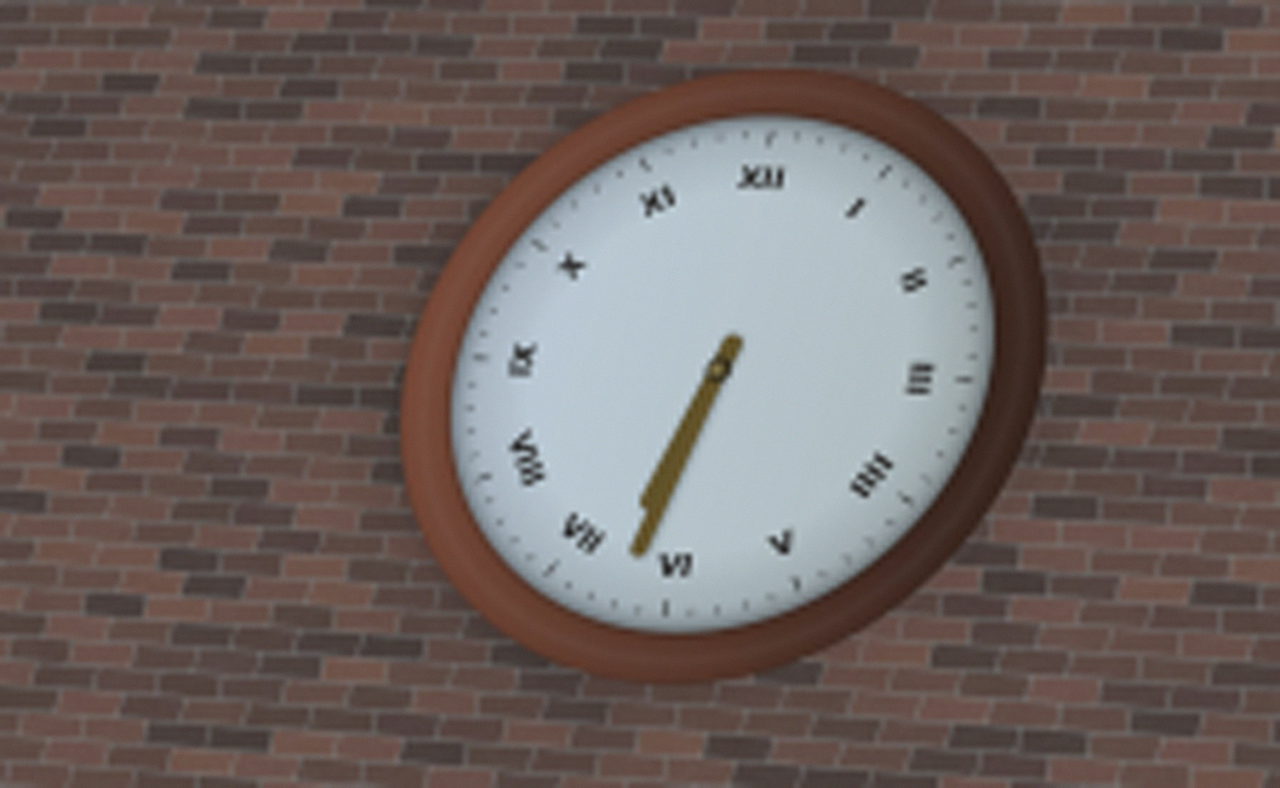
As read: 6h32
